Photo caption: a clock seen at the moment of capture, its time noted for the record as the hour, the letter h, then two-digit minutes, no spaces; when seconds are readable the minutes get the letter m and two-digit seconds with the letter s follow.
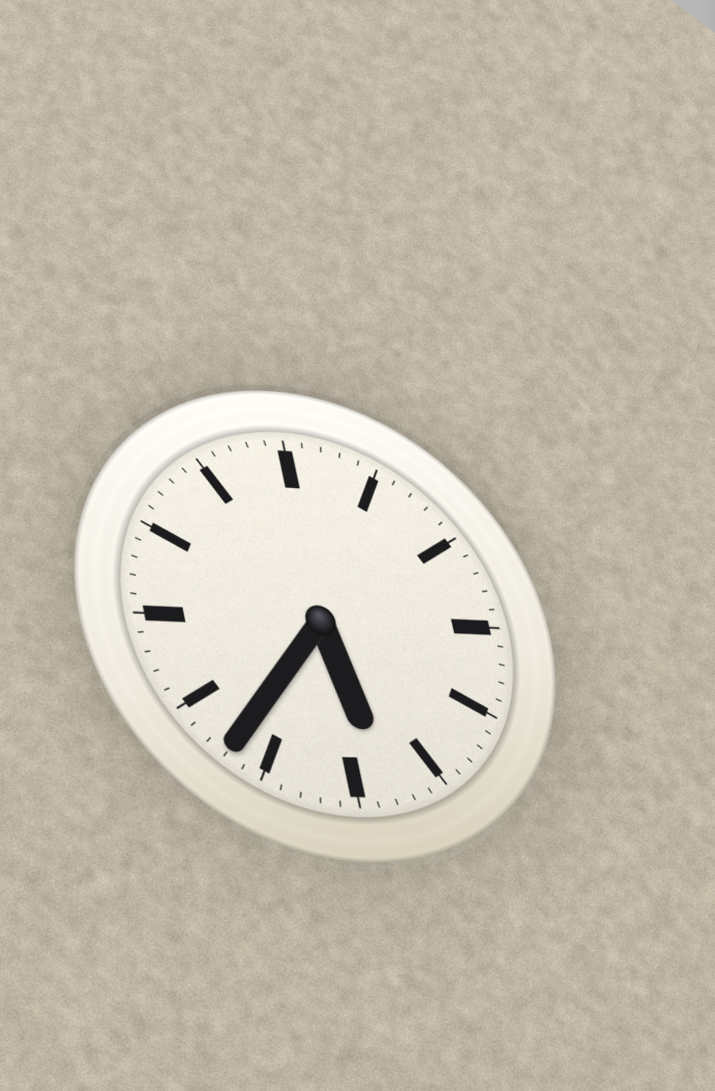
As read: 5h37
